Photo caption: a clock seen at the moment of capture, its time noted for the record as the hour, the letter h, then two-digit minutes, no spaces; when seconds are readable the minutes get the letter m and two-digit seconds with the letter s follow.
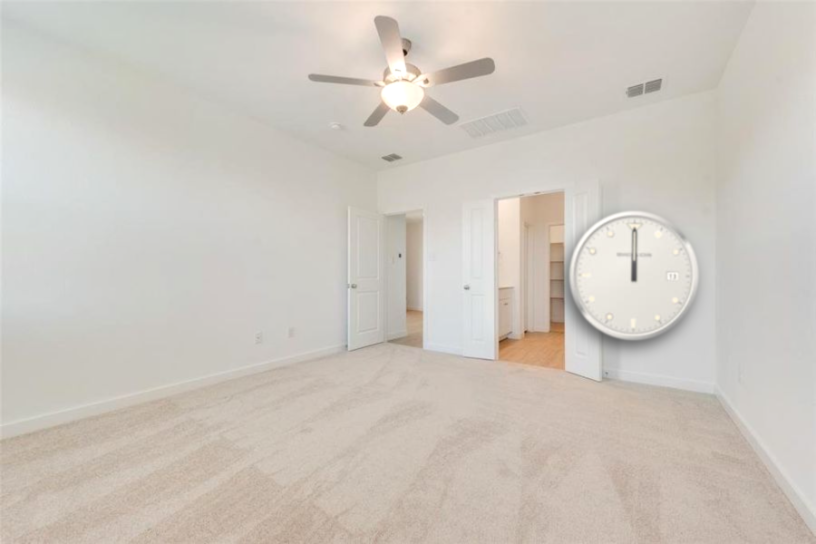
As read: 12h00
